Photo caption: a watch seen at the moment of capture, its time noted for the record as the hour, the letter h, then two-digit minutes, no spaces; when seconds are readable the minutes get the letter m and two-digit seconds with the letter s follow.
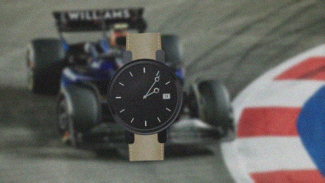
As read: 2h06
